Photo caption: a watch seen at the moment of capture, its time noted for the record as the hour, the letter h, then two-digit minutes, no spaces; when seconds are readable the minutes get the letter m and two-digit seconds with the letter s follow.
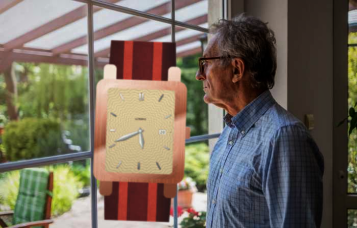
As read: 5h41
